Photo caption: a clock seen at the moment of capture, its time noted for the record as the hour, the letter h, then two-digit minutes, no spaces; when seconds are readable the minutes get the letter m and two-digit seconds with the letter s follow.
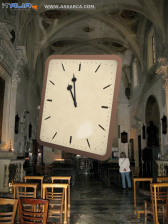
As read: 10h58
